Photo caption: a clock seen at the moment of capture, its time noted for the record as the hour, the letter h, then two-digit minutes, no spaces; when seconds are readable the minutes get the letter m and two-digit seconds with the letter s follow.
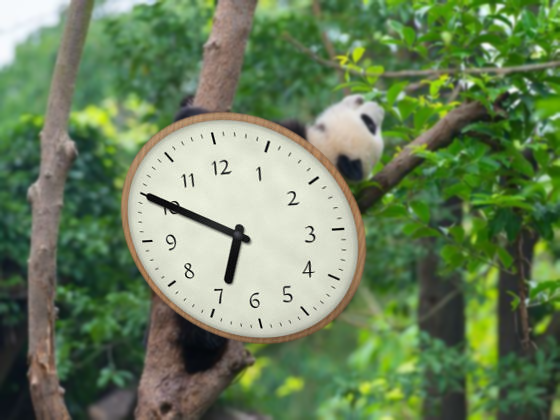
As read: 6h50
